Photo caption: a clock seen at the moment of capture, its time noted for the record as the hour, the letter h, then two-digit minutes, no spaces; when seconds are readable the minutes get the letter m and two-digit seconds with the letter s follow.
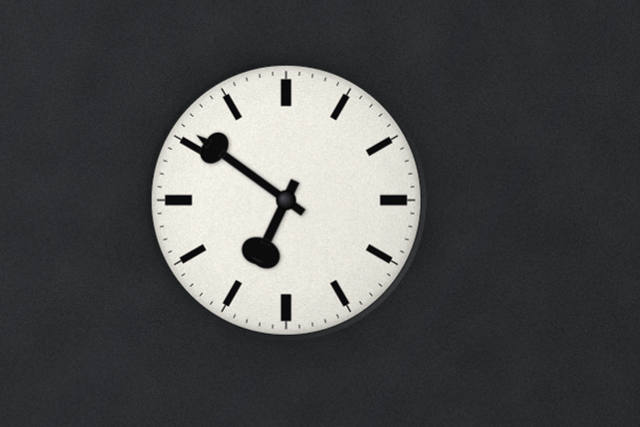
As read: 6h51
